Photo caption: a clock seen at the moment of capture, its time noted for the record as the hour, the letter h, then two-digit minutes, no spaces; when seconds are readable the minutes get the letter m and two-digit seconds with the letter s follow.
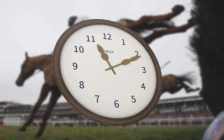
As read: 11h11
